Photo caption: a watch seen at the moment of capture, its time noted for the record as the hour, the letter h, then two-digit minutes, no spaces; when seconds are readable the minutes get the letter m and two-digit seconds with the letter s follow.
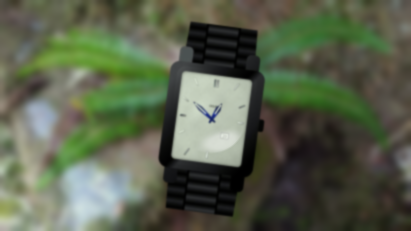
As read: 12h51
